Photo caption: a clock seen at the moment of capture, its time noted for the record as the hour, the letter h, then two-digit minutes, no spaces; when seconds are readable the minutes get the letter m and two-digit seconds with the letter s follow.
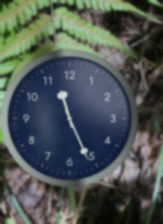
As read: 11h26
